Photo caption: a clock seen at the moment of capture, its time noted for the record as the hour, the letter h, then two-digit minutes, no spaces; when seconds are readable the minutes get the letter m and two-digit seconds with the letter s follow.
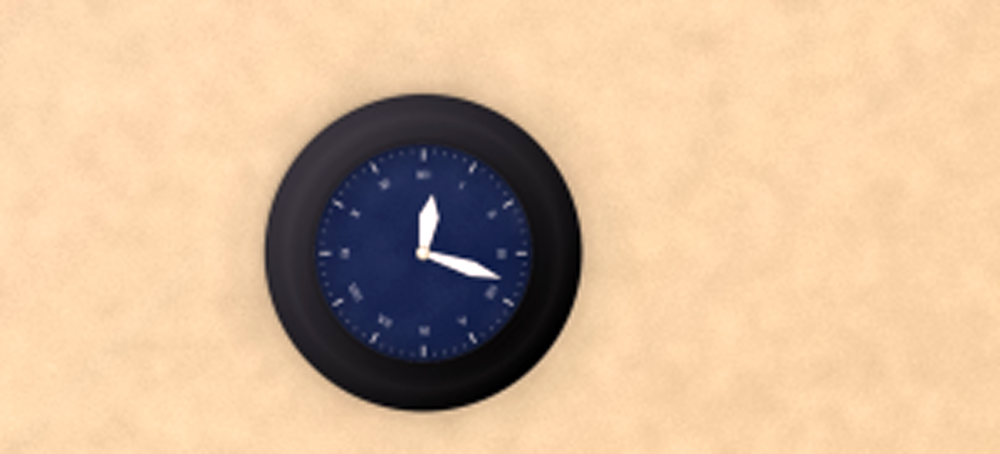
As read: 12h18
